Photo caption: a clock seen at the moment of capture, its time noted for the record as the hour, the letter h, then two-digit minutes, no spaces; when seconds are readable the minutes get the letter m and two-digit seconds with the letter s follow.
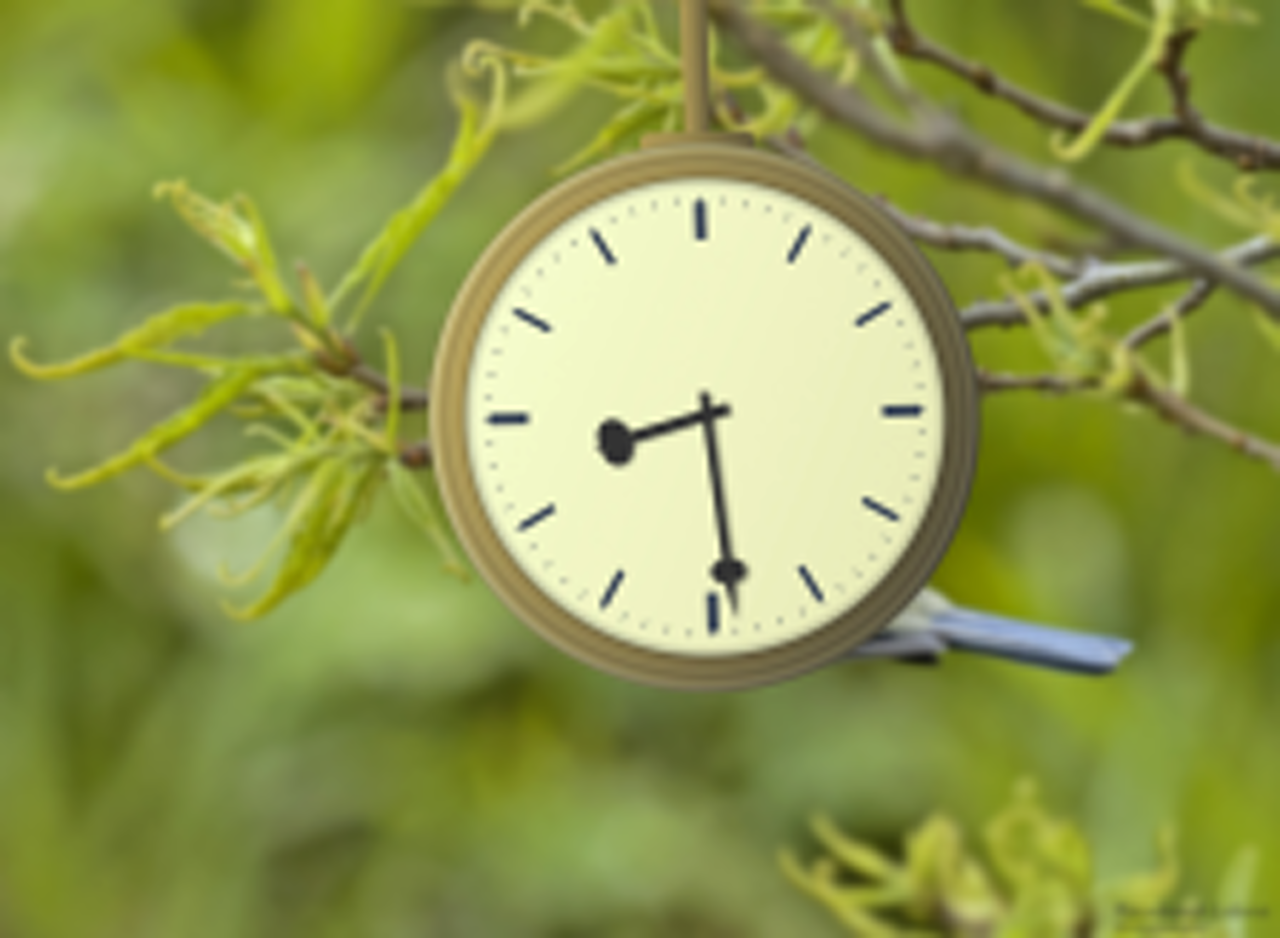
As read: 8h29
